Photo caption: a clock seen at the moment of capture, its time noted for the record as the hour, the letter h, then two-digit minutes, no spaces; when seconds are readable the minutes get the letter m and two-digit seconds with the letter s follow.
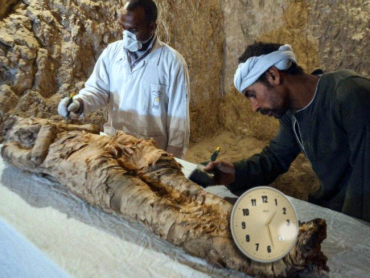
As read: 1h28
